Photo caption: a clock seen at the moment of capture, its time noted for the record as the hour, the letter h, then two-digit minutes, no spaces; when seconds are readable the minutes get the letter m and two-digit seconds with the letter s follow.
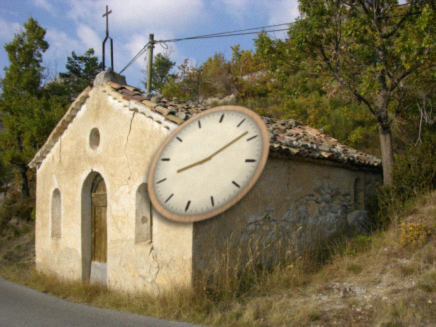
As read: 8h08
